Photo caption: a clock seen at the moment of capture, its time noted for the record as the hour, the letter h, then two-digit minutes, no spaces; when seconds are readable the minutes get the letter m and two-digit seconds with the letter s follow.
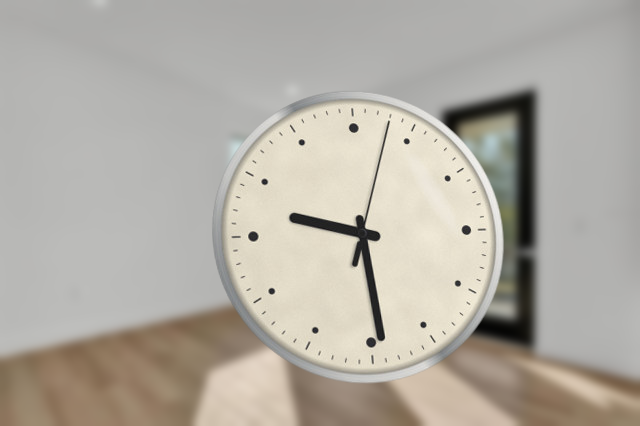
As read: 9h29m03s
